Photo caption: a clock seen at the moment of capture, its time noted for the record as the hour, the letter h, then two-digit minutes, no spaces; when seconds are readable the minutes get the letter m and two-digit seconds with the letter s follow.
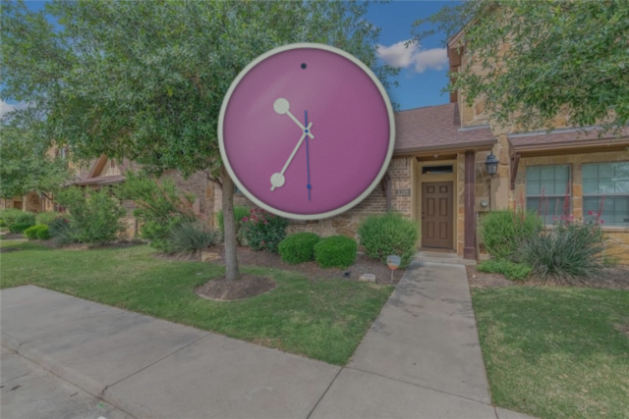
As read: 10h35m30s
